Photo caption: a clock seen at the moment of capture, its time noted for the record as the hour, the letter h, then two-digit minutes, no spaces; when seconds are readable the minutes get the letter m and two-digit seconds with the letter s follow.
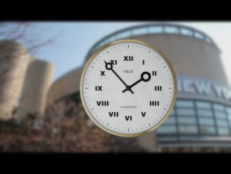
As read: 1h53
